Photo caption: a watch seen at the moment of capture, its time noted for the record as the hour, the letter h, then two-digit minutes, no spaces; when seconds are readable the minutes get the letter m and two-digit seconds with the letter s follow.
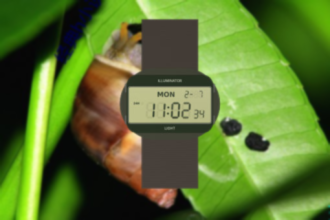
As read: 11h02m34s
